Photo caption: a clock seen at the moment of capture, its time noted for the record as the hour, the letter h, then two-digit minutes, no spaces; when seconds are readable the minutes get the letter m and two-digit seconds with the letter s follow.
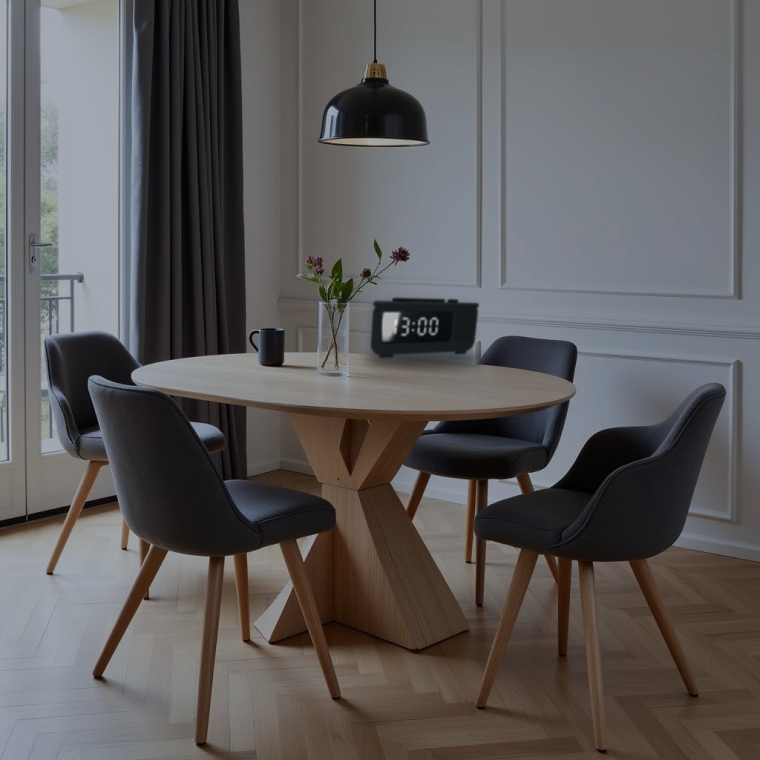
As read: 13h00
